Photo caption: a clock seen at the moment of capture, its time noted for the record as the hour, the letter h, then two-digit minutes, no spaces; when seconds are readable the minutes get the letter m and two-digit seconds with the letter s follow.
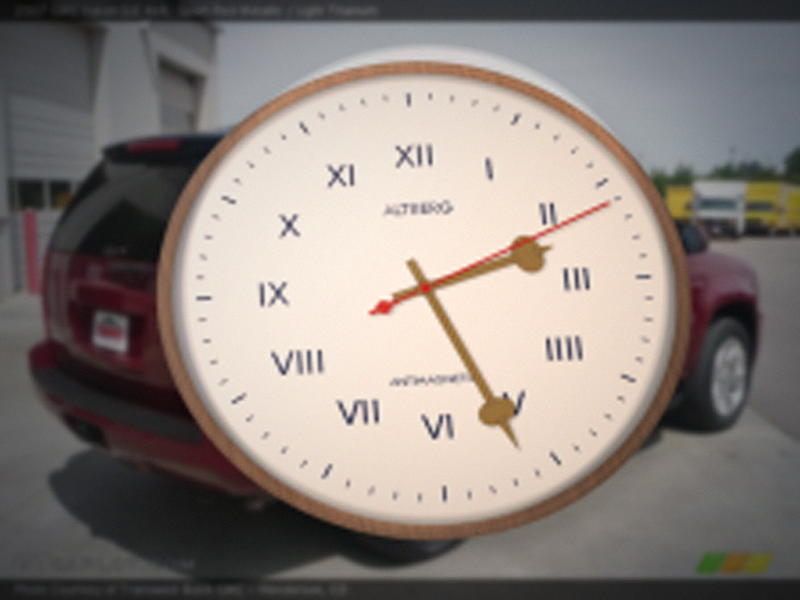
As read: 2h26m11s
